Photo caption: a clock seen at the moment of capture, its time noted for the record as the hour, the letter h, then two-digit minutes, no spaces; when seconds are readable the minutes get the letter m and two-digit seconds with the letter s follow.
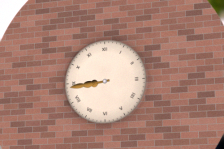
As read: 8h44
